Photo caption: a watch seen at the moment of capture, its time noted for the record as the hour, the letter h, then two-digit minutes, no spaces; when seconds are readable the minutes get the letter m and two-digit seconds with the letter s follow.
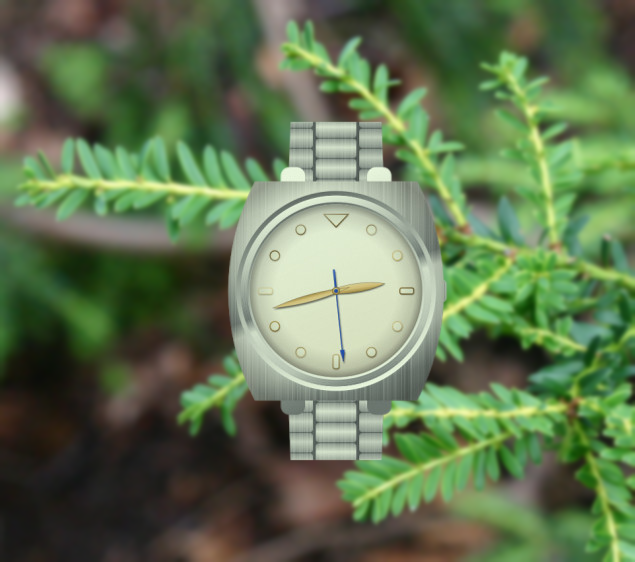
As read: 2h42m29s
